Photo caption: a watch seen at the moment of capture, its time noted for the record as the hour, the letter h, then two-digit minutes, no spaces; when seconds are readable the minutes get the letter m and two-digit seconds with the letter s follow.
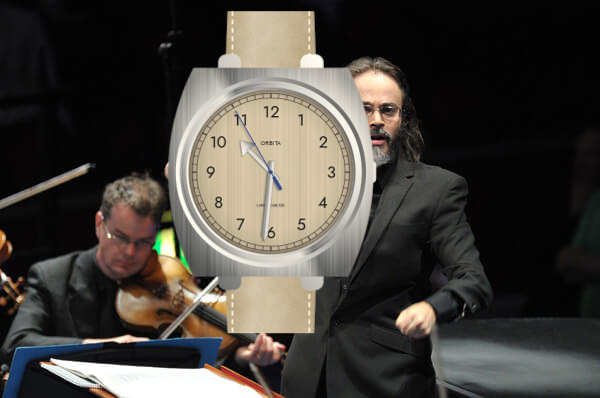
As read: 10h30m55s
